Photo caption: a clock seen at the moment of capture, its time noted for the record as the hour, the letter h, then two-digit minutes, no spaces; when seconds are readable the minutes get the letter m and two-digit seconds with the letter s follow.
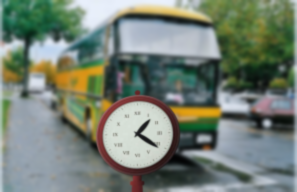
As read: 1h21
